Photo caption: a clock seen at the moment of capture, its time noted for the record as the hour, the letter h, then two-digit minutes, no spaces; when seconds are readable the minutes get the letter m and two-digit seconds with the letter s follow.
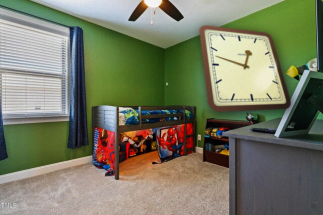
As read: 12h48
